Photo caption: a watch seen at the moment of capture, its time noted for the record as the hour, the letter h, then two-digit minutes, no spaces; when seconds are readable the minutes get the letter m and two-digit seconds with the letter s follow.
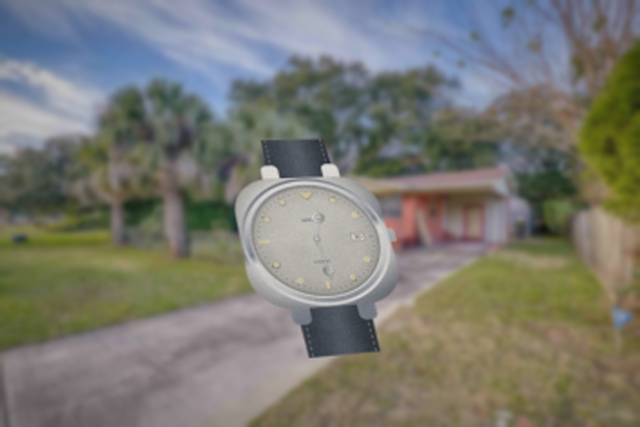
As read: 12h29
